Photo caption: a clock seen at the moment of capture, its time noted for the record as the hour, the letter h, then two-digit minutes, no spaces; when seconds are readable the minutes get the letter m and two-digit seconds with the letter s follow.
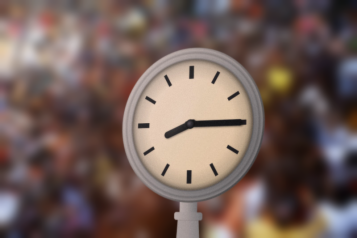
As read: 8h15
